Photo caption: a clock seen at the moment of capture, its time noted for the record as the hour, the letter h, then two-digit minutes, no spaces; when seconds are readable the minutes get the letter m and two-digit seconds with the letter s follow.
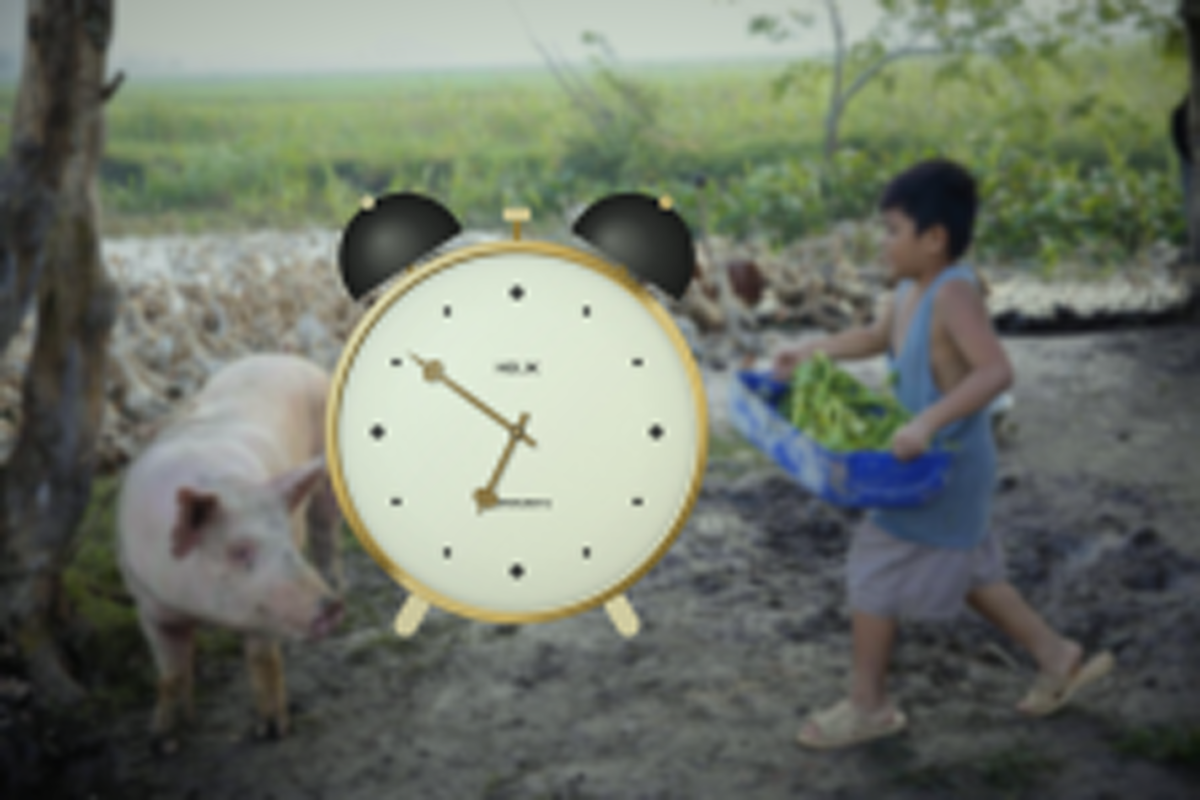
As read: 6h51
